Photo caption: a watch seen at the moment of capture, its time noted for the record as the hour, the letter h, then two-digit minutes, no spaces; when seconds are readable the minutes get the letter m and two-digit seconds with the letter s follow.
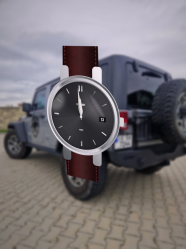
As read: 11h59
